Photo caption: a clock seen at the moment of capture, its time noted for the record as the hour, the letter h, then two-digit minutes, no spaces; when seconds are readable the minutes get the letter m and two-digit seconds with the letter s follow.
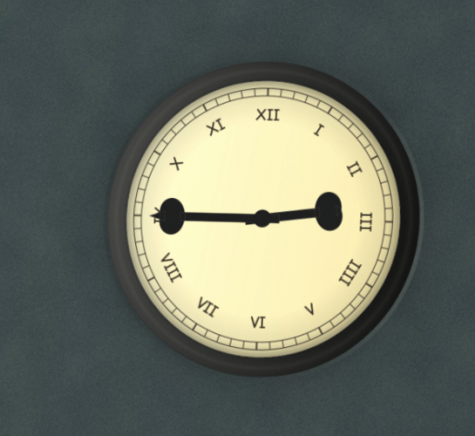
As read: 2h45
